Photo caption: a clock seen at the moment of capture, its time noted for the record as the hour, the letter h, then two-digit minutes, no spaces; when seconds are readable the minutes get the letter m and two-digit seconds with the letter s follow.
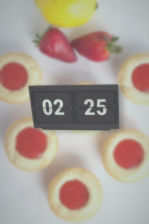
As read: 2h25
